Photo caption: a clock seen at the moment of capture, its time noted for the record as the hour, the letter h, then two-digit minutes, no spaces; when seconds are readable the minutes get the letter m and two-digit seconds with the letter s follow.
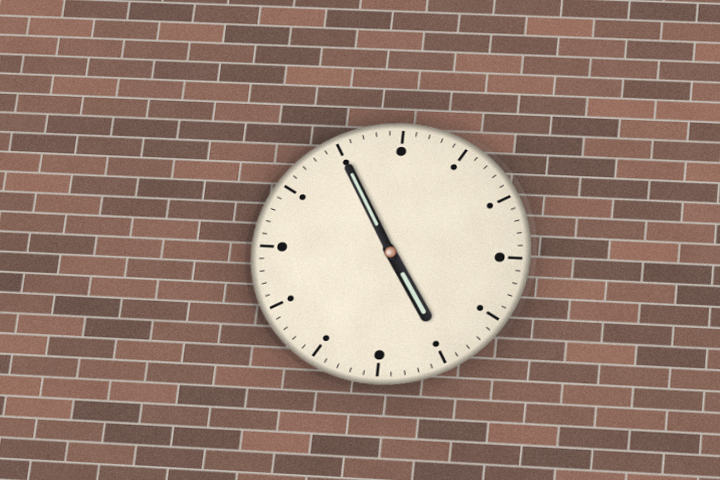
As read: 4h55
